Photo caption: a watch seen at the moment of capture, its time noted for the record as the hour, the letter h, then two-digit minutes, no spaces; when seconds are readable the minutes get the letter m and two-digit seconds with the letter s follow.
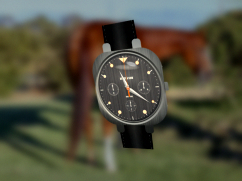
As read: 11h21
